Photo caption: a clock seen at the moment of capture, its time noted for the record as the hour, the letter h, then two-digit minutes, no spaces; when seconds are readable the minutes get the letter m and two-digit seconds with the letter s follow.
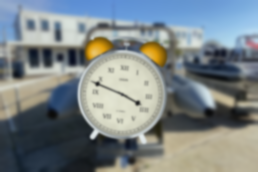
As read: 3h48
